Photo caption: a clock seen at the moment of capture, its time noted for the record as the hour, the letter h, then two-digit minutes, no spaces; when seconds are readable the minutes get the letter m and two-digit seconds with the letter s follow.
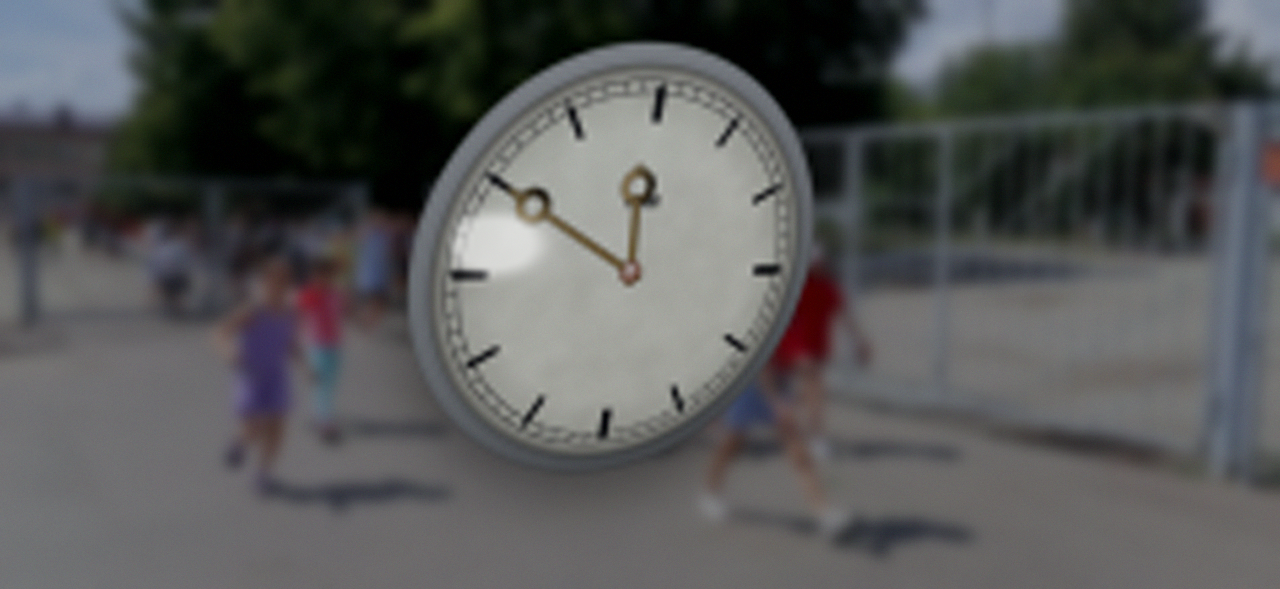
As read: 11h50
